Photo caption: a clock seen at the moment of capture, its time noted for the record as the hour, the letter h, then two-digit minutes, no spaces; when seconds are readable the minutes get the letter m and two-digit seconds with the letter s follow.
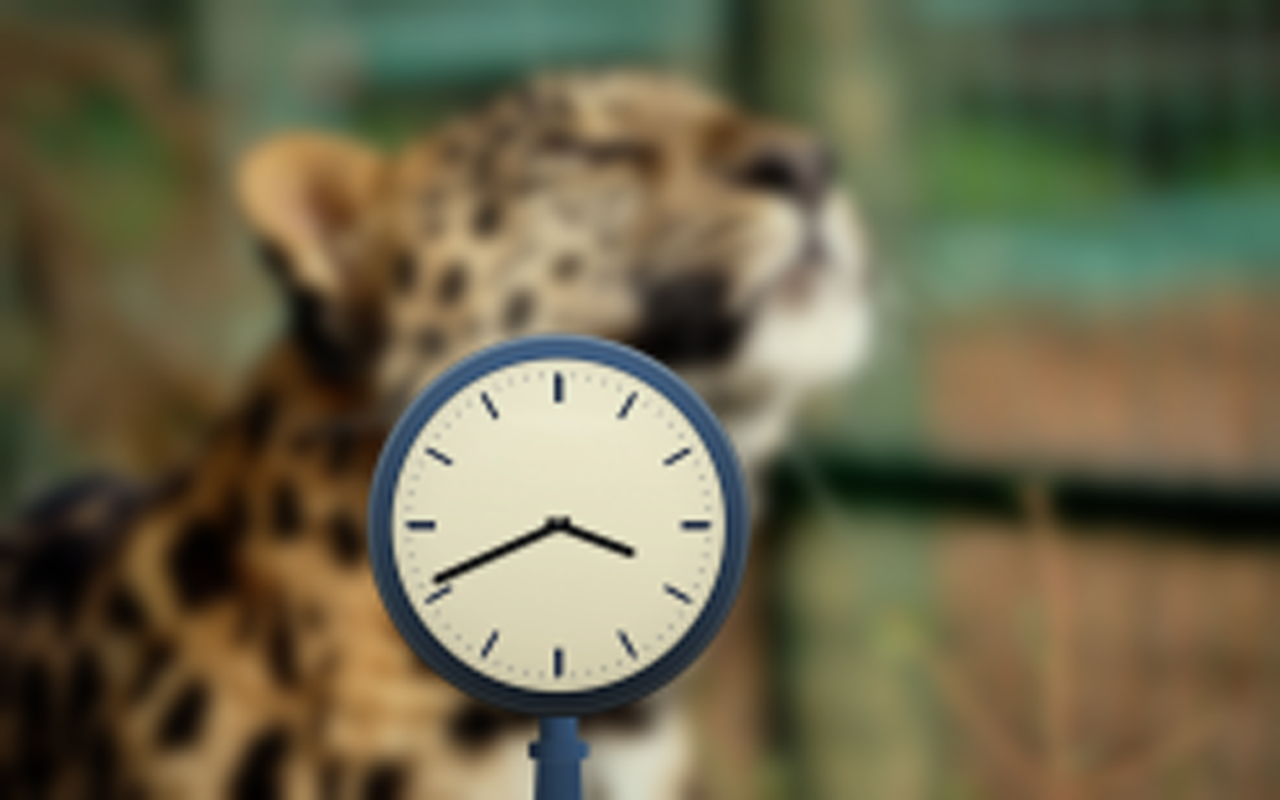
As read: 3h41
